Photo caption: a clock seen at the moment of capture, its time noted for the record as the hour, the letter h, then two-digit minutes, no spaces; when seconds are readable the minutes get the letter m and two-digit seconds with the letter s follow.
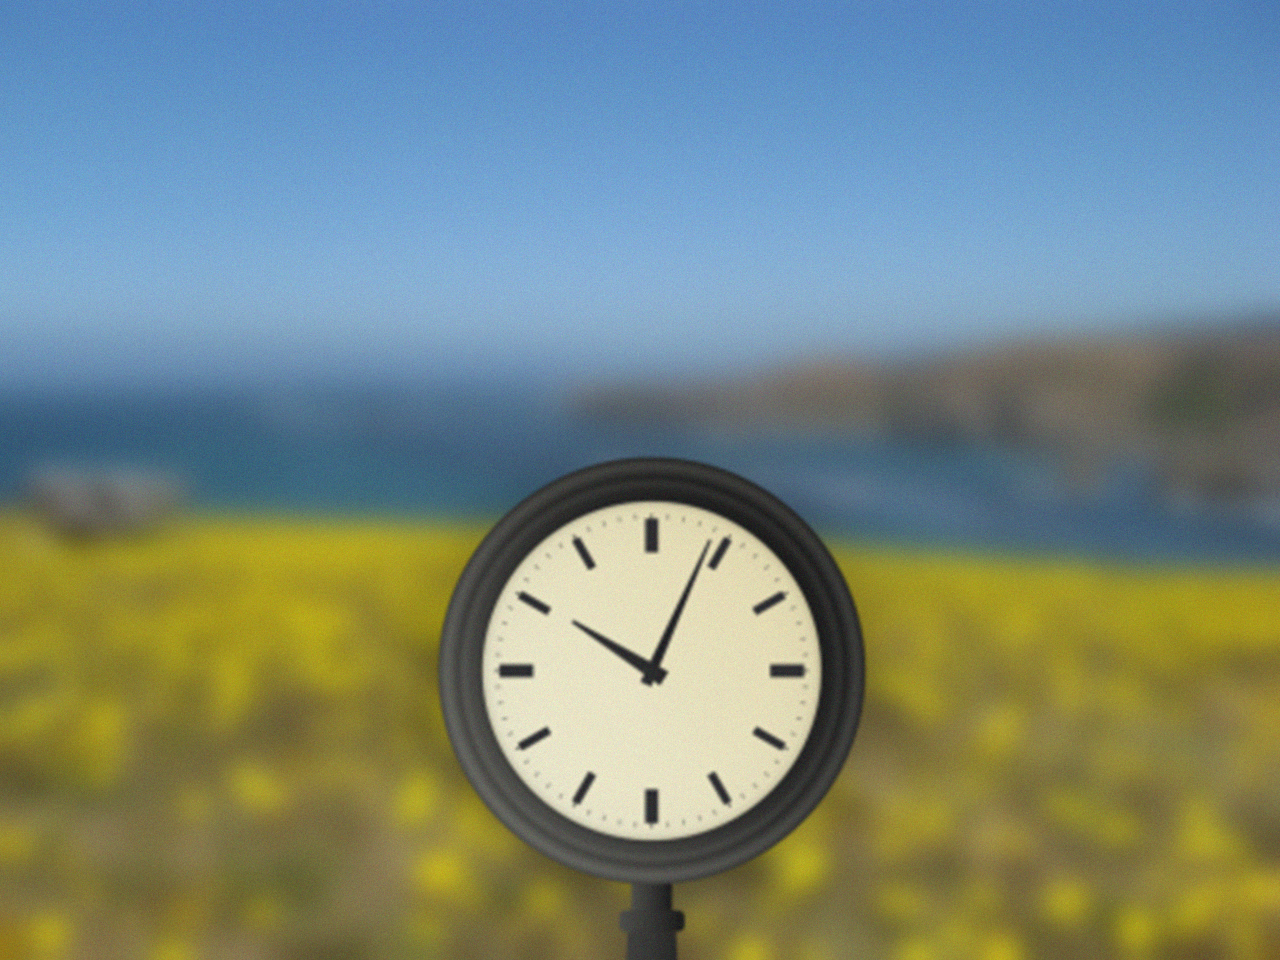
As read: 10h04
